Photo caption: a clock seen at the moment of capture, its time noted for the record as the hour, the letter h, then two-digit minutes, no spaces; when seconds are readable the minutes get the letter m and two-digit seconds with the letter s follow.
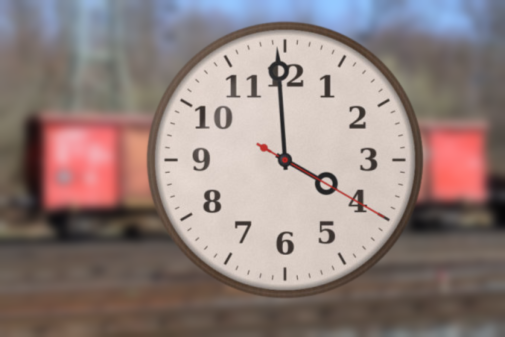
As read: 3h59m20s
